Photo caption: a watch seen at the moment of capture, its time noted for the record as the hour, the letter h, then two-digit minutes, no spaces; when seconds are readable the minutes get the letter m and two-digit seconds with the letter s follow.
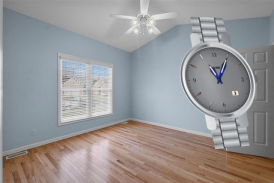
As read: 11h05
